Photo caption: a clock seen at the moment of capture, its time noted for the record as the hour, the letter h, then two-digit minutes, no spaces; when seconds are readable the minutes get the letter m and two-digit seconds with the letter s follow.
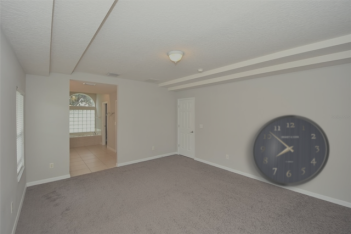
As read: 7h52
